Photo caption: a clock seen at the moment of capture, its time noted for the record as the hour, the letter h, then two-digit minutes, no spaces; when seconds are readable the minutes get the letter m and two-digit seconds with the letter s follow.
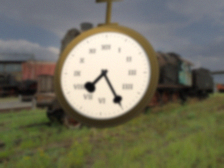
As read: 7h25
